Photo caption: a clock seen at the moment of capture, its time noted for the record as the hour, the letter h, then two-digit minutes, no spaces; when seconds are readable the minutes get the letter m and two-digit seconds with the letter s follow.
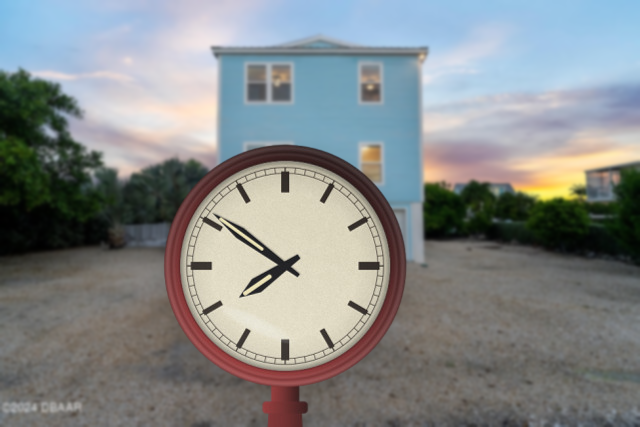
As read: 7h51
